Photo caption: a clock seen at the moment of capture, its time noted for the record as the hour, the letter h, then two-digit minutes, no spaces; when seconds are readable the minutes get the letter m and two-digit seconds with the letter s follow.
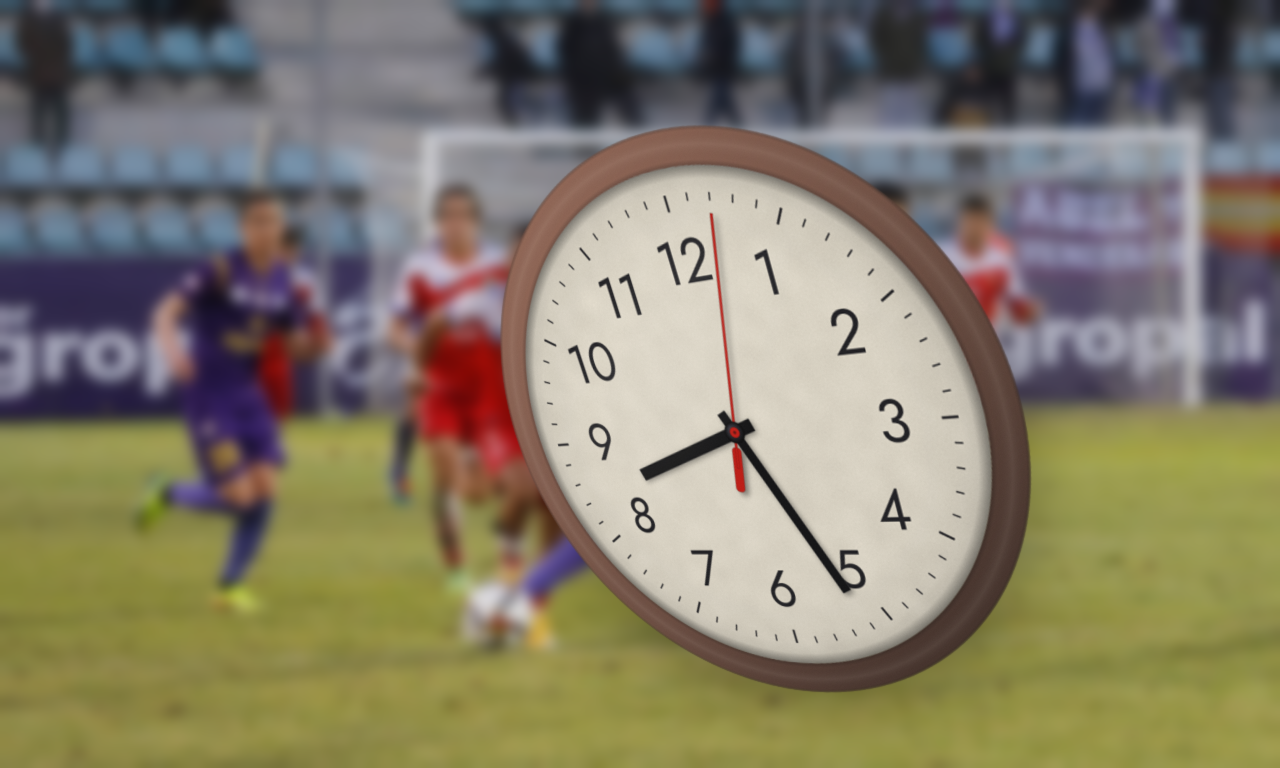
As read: 8h26m02s
